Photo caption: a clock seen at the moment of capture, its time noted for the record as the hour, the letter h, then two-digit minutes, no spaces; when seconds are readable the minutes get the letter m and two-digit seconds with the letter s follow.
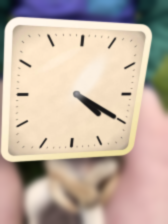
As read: 4h20
